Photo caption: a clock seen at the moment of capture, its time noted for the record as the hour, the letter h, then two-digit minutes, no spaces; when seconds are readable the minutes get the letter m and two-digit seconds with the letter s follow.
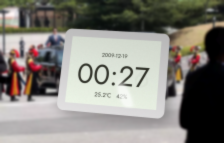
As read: 0h27
